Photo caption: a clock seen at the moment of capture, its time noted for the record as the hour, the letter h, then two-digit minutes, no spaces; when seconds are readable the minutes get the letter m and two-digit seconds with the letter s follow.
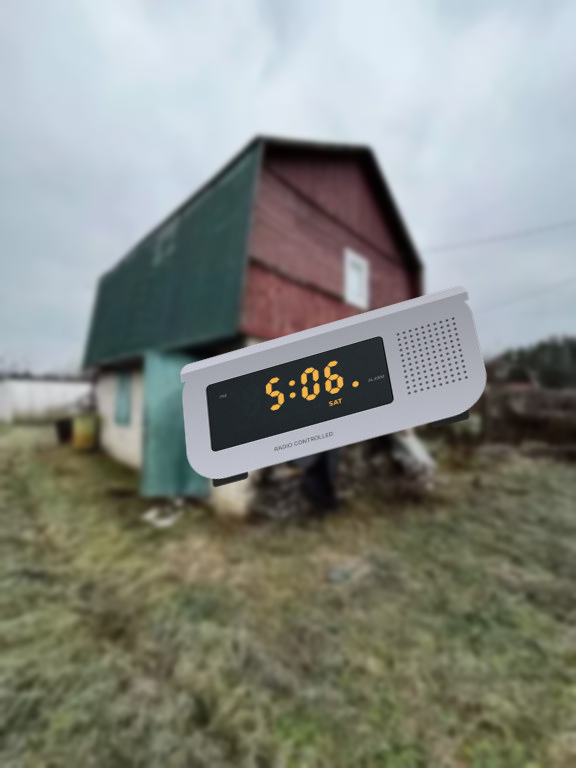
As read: 5h06
